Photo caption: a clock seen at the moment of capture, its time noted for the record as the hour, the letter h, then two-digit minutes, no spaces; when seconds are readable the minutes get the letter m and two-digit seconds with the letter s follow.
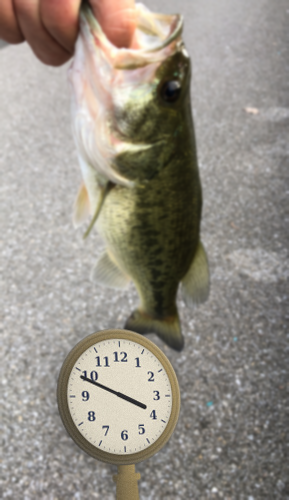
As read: 3h49
